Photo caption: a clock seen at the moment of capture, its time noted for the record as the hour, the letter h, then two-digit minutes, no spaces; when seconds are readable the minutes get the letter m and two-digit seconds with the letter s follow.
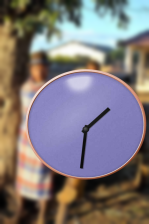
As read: 1h31
